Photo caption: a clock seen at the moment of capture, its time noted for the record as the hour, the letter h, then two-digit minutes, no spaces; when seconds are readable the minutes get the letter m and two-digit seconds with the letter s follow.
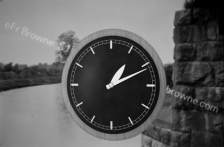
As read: 1h11
